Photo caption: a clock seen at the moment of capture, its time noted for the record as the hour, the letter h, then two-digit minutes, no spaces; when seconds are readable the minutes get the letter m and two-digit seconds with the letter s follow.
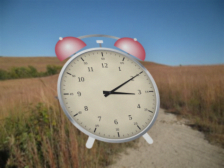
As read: 3h10
